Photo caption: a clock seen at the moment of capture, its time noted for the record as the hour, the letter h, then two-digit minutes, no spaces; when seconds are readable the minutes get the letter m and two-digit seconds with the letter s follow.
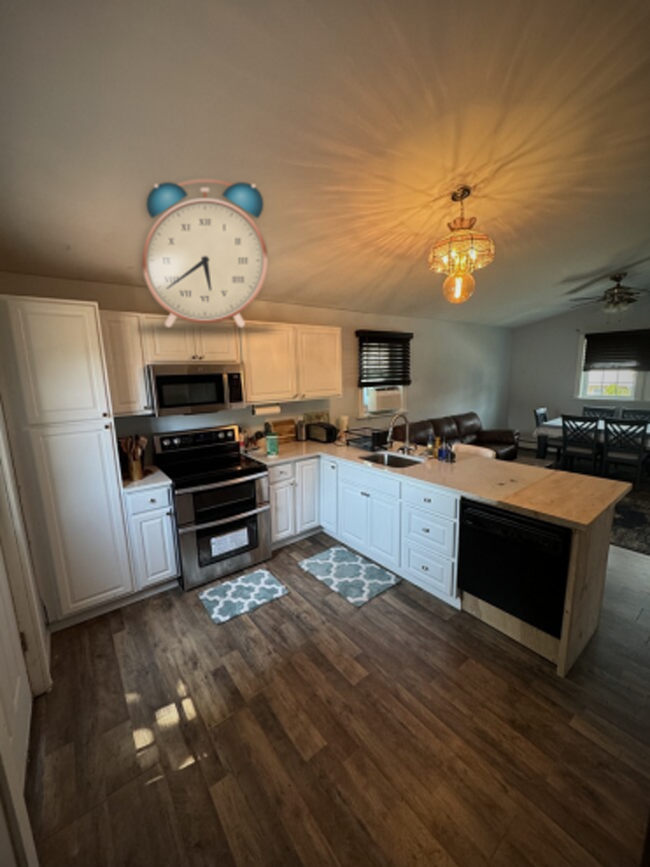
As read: 5h39
